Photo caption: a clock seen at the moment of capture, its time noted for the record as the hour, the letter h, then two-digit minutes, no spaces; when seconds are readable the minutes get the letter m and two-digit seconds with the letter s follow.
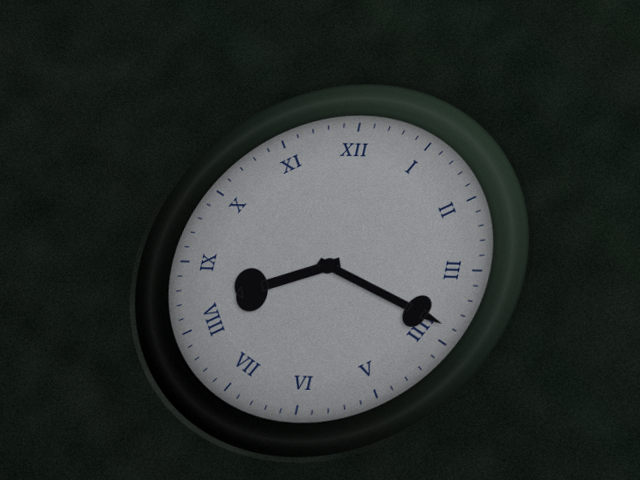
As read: 8h19
